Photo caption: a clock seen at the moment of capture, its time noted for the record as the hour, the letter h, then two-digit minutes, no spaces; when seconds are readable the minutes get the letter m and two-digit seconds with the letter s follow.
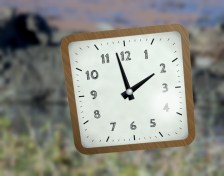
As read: 1h58
